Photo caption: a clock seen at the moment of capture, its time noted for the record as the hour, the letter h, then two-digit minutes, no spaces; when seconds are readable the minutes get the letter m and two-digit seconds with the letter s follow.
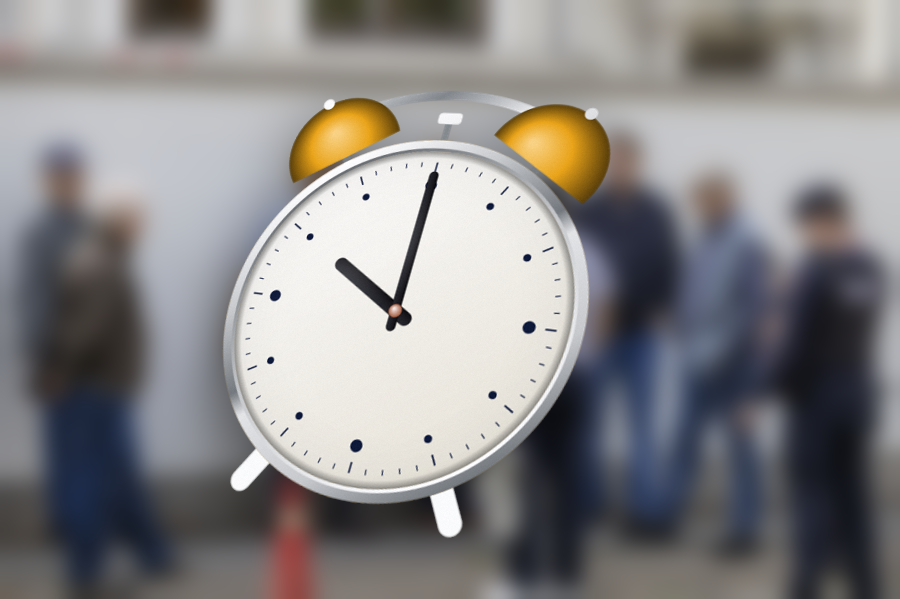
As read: 10h00
